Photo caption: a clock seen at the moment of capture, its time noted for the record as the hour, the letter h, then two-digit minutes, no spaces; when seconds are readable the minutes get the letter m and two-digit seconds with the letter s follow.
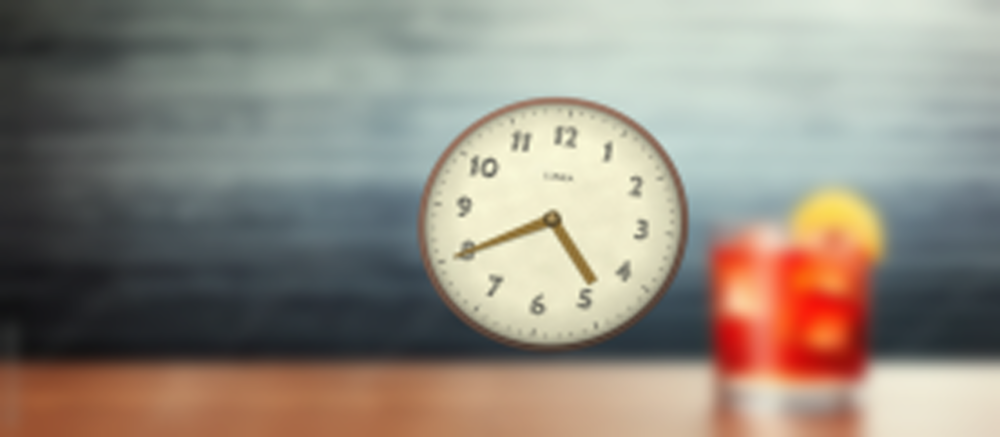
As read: 4h40
